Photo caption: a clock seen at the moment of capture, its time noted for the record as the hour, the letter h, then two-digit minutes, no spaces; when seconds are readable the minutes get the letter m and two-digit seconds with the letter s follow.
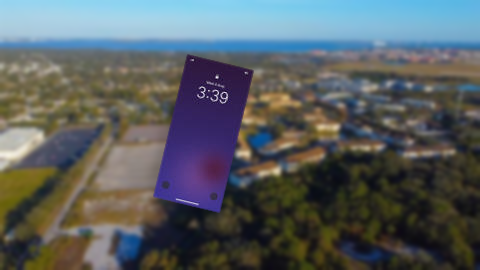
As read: 3h39
